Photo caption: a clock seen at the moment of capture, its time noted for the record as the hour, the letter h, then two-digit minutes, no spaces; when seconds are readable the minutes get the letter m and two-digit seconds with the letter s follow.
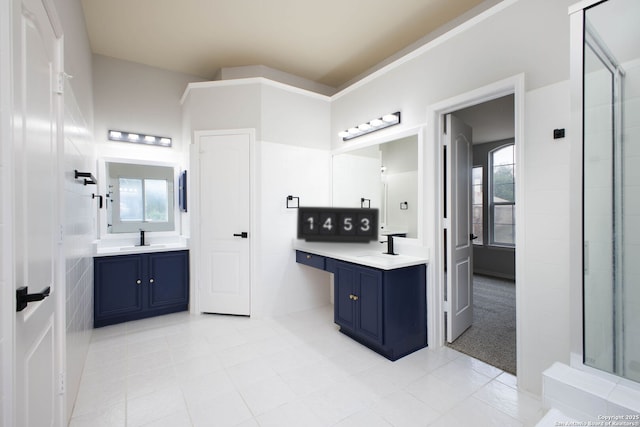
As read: 14h53
